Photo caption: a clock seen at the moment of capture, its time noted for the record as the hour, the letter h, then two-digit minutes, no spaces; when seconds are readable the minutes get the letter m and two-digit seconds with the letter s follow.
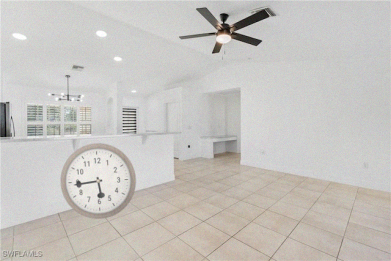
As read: 5h44
